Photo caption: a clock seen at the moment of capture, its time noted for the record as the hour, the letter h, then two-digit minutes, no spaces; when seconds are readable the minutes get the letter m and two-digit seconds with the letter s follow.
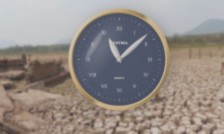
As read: 11h08
